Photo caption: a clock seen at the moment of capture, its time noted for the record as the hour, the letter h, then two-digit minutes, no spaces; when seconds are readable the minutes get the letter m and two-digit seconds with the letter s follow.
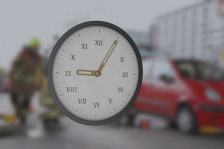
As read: 9h05
